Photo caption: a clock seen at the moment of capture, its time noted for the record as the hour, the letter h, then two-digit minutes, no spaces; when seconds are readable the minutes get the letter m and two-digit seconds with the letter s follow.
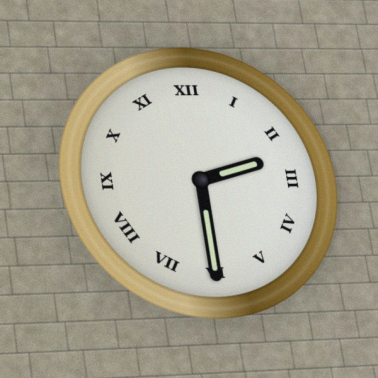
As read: 2h30
